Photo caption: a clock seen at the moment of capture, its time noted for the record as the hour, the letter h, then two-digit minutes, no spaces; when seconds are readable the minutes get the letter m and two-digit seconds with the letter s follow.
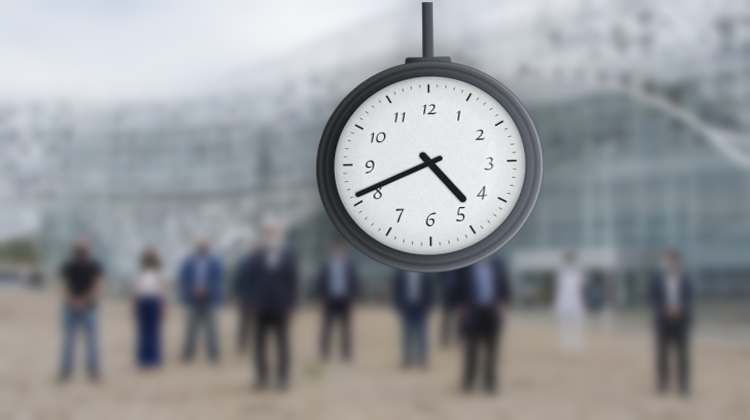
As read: 4h41
